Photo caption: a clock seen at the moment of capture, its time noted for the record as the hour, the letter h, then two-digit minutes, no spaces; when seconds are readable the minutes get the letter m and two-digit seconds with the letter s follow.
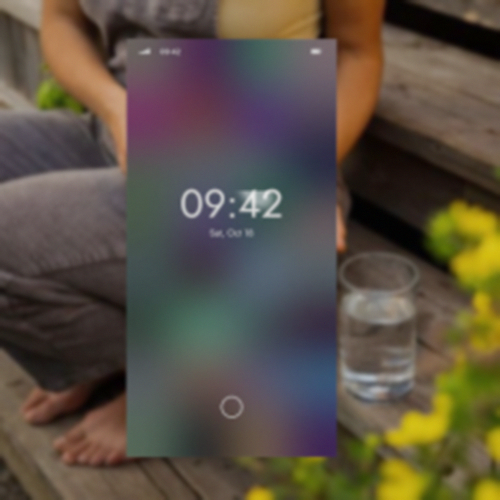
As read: 9h42
